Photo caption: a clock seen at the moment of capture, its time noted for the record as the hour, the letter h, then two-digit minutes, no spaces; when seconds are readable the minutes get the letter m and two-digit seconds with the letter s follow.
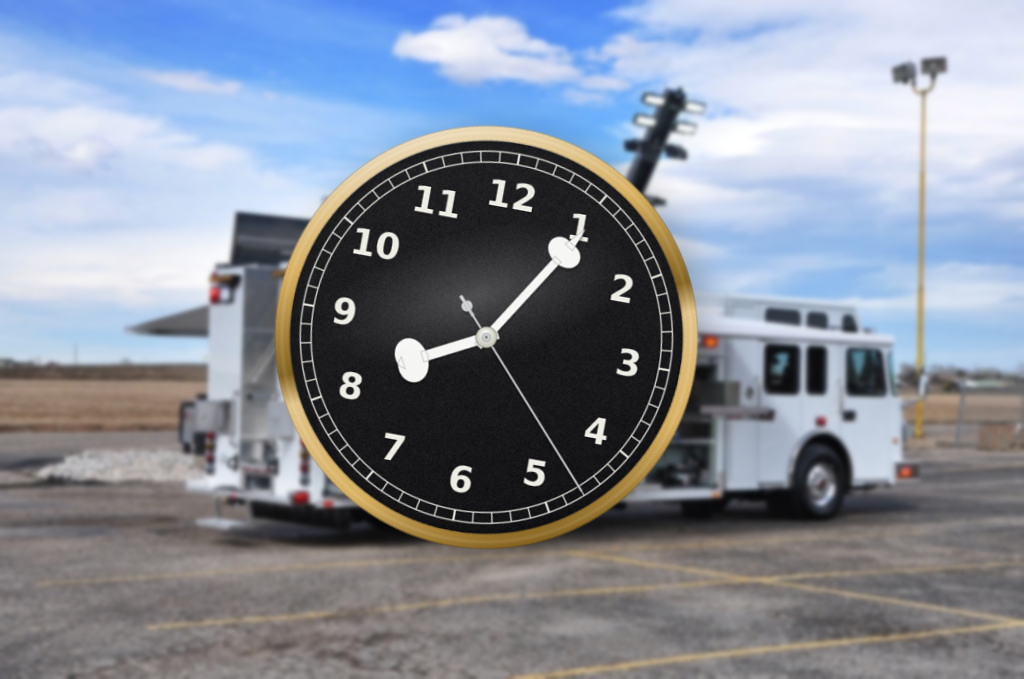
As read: 8h05m23s
